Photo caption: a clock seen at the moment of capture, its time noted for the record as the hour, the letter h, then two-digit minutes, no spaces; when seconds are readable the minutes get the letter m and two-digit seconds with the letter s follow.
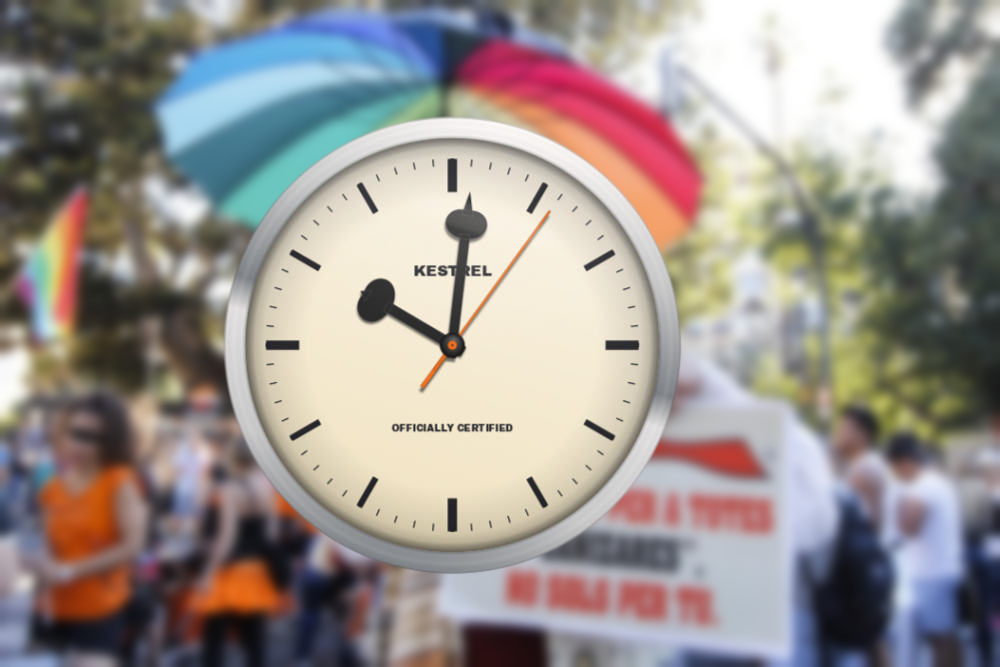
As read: 10h01m06s
